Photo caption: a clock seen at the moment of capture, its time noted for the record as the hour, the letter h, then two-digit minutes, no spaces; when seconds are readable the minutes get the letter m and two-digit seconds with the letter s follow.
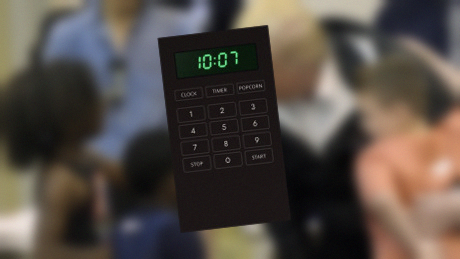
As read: 10h07
